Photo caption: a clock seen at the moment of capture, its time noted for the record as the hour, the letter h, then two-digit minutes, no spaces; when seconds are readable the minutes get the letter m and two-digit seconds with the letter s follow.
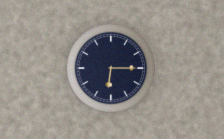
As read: 6h15
